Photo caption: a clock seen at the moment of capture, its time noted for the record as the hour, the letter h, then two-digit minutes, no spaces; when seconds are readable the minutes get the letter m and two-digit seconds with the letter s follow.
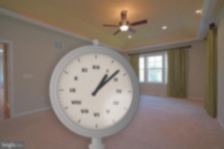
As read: 1h08
